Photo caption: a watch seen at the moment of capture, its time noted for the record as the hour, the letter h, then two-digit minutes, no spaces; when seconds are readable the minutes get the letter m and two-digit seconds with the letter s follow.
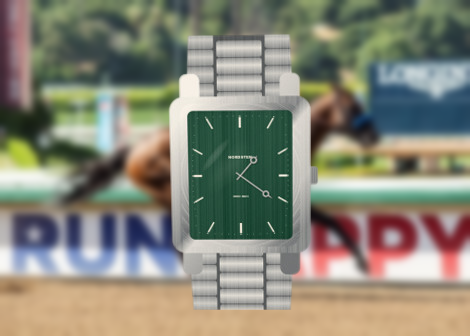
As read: 1h21
